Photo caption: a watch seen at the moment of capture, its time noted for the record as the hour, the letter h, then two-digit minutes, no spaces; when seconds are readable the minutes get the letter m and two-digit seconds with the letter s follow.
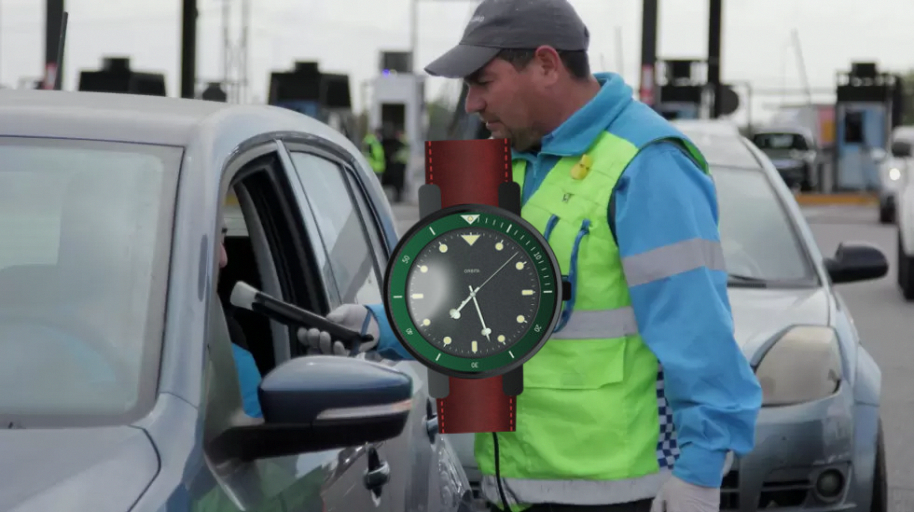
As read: 7h27m08s
